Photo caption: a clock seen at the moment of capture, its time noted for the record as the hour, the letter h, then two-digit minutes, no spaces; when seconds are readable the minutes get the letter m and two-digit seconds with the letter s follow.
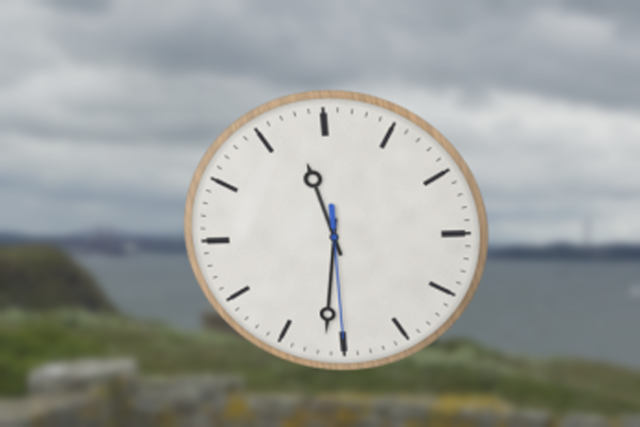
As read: 11h31m30s
